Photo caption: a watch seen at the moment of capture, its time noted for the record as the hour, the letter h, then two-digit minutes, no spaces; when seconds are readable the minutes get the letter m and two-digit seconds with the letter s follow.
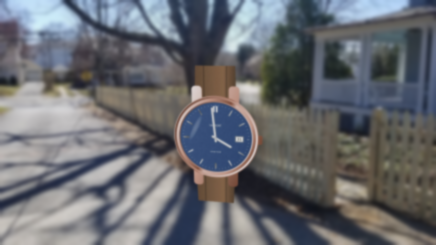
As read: 3h59
